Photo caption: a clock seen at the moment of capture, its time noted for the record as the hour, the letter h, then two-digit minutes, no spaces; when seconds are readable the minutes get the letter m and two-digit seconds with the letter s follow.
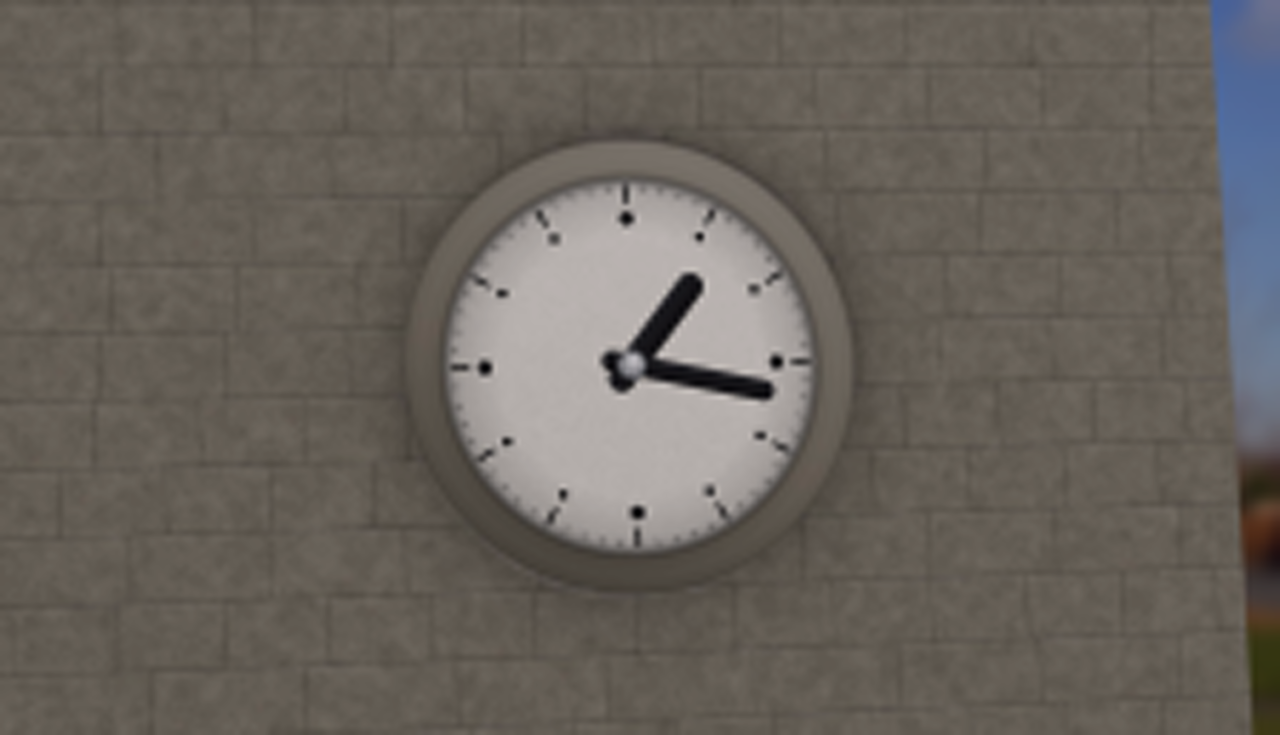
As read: 1h17
